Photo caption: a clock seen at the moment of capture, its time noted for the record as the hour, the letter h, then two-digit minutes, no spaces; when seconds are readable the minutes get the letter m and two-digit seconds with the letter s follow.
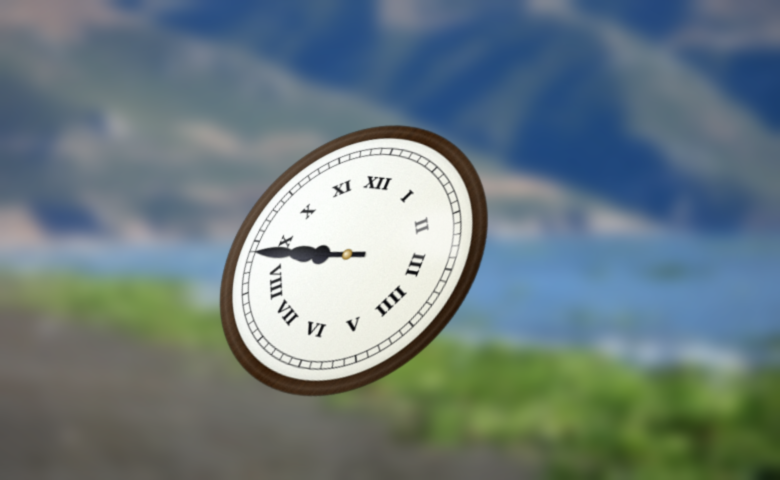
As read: 8h44
